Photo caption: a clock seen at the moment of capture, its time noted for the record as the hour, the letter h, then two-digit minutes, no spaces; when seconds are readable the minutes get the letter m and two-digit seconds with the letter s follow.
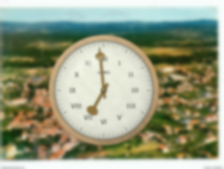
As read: 6h59
